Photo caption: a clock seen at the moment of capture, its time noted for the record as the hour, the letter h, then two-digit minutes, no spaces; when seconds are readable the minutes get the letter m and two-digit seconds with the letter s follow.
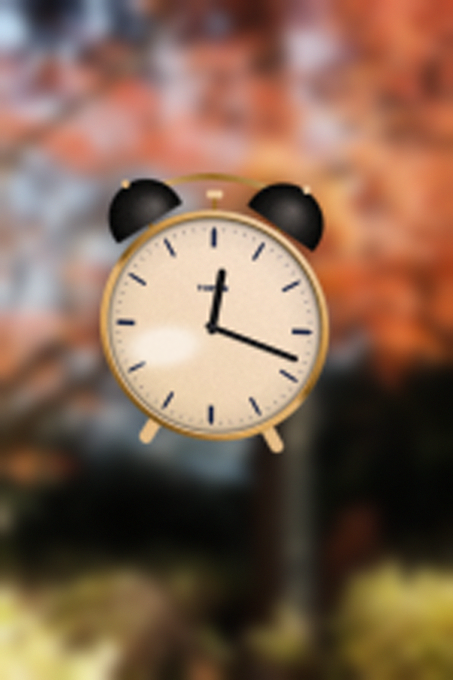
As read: 12h18
